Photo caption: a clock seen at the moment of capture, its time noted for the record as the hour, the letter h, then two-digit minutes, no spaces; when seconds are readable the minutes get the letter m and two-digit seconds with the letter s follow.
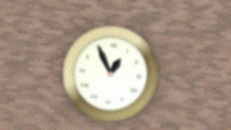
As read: 12h55
